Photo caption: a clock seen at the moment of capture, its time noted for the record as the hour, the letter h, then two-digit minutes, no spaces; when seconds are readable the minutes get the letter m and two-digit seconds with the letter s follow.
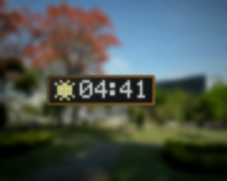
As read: 4h41
